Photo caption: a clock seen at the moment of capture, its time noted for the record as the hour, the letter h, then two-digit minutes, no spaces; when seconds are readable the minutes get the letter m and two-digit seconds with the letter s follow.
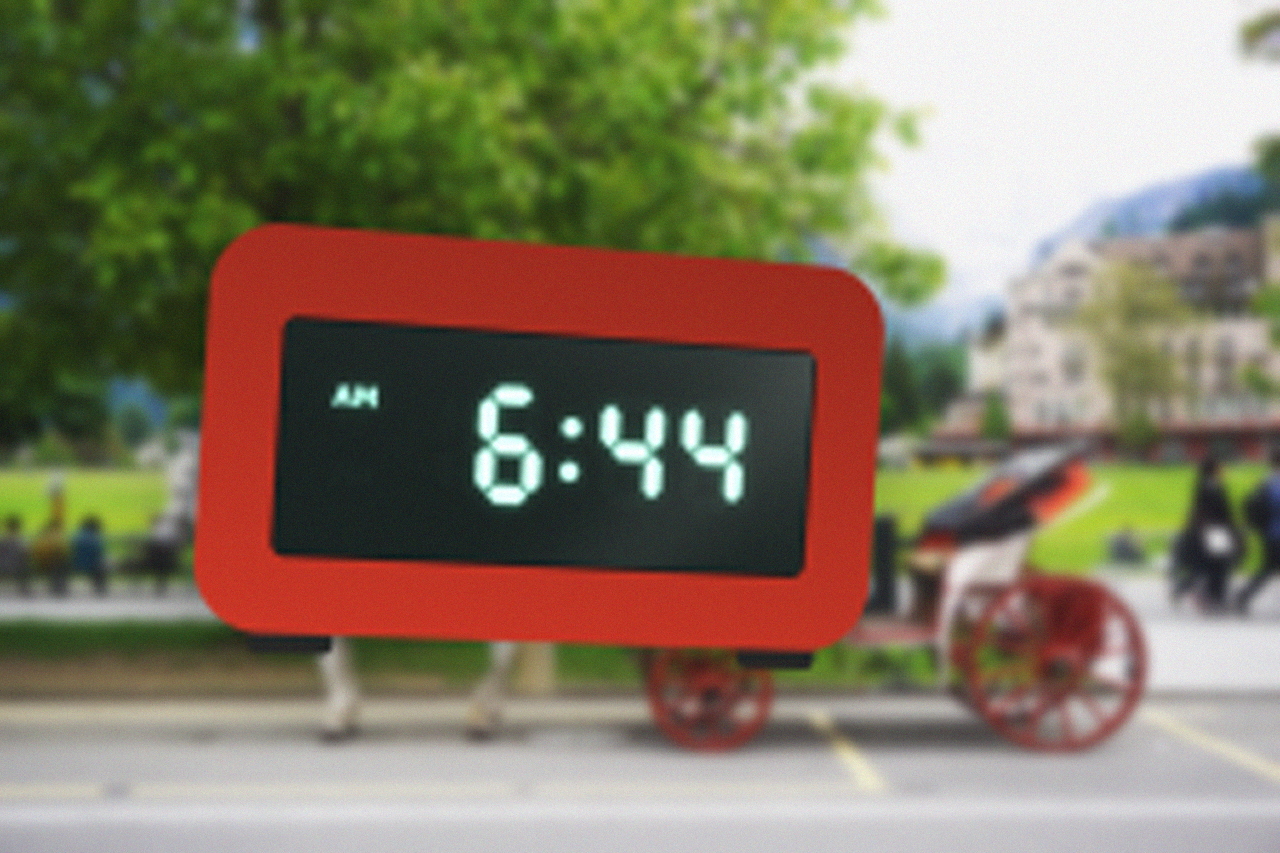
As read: 6h44
